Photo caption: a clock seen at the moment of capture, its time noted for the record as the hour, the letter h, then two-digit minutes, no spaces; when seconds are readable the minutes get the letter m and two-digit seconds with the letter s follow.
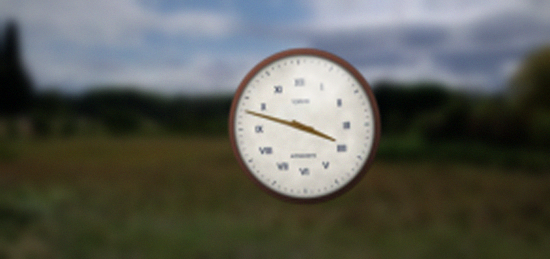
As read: 3h48
